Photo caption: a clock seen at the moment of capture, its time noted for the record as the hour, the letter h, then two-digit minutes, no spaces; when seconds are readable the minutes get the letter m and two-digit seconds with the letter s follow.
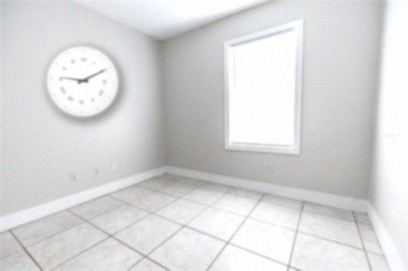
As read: 9h10
